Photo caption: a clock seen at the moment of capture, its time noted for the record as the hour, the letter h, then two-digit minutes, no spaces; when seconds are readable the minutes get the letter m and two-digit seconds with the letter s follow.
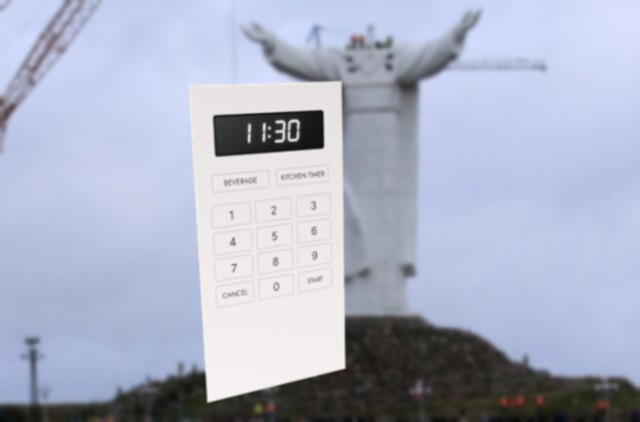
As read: 11h30
